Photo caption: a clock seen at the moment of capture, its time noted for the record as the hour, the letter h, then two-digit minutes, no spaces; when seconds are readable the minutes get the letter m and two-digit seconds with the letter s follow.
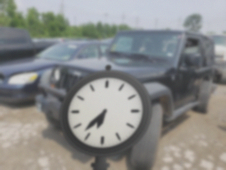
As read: 6h37
